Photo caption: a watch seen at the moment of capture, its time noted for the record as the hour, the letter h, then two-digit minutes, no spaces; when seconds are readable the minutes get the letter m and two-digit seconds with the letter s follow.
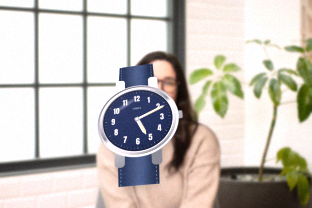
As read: 5h11
